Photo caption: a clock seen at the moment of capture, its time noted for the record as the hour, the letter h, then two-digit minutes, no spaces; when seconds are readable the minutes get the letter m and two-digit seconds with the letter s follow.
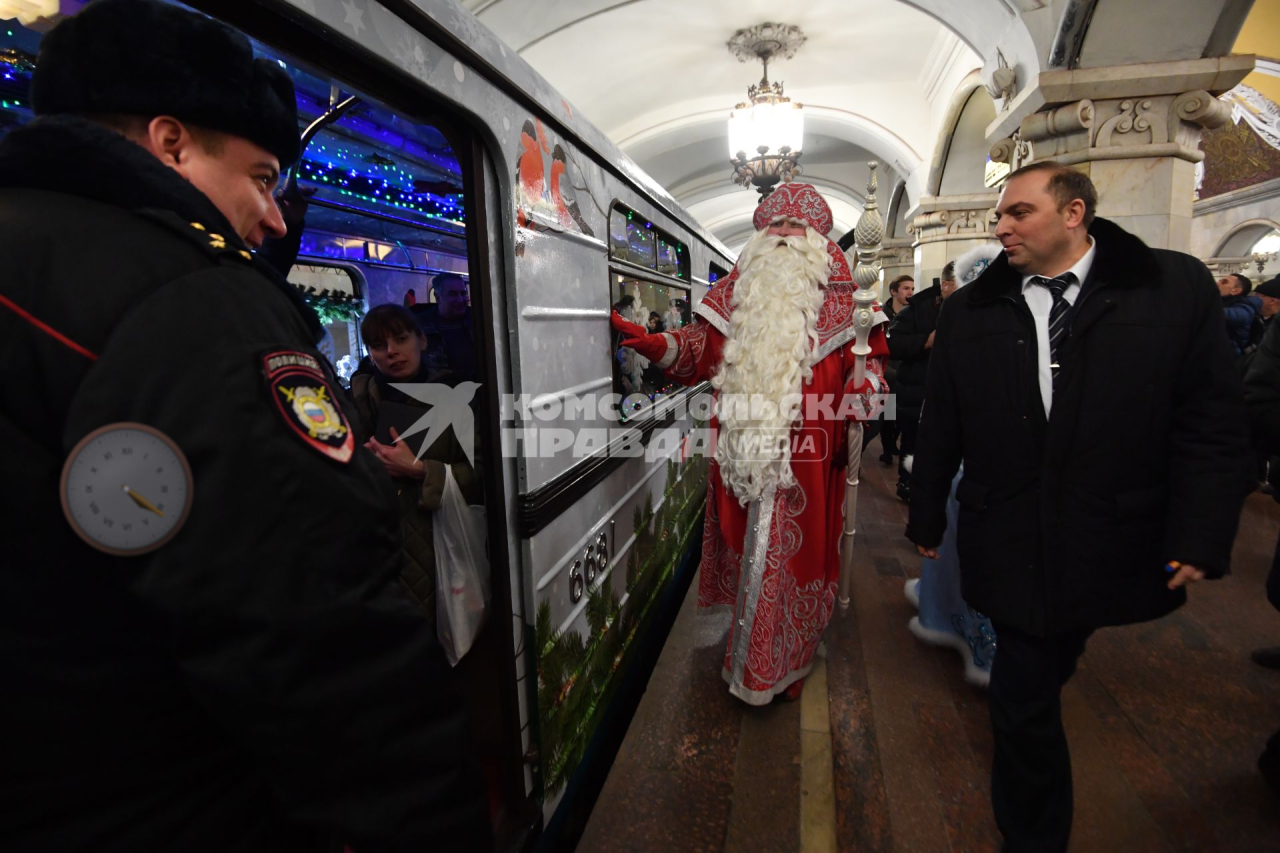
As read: 4h21
